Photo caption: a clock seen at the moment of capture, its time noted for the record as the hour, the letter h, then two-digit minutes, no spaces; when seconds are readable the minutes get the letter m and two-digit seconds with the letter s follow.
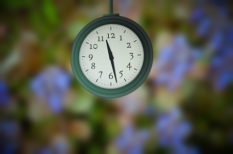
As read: 11h28
